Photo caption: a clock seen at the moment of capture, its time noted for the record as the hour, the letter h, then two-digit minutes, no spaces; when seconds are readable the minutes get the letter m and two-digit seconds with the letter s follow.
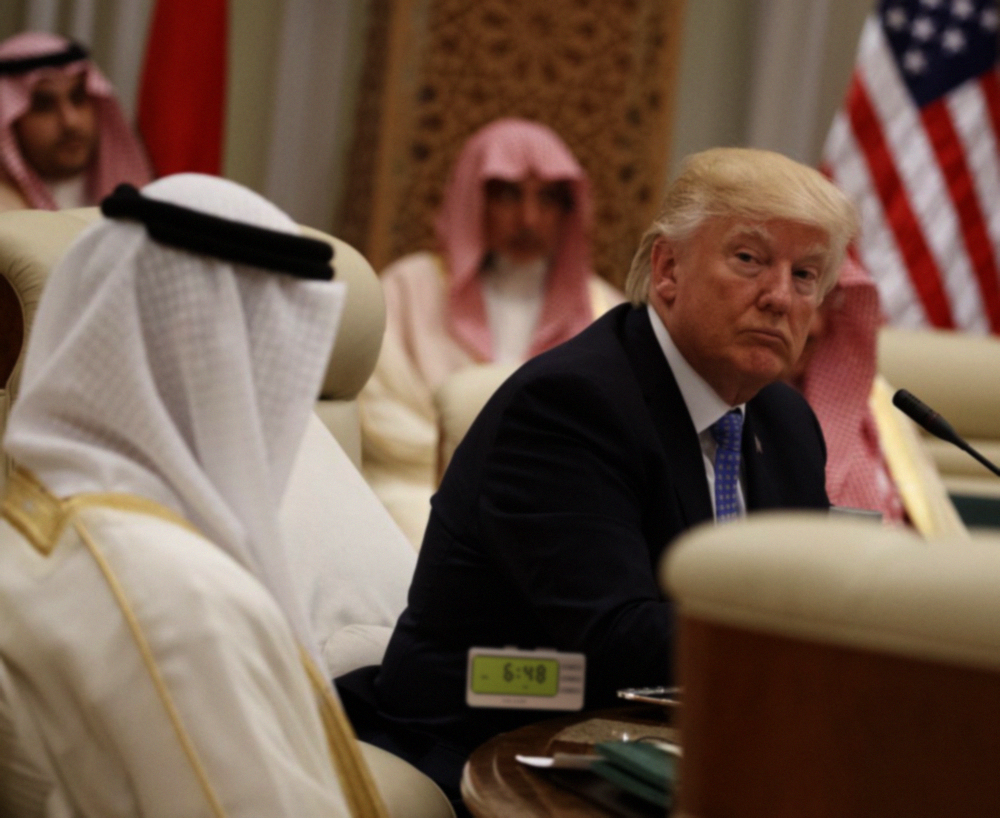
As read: 6h48
